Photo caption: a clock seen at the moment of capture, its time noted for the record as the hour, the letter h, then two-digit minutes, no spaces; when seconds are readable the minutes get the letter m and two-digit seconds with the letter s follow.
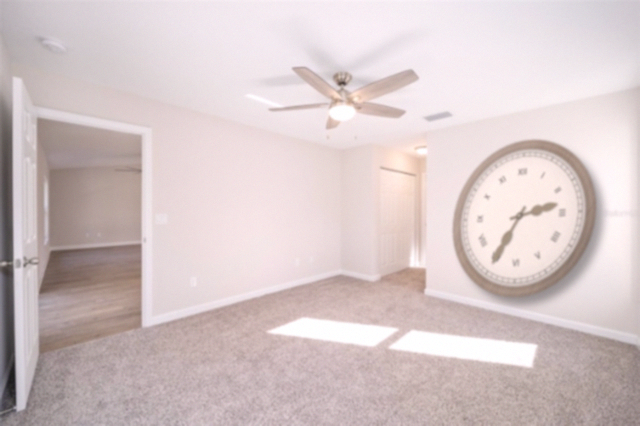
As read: 2h35
